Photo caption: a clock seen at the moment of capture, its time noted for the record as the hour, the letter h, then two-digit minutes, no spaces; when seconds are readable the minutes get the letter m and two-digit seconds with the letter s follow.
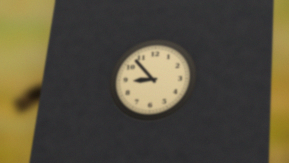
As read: 8h53
